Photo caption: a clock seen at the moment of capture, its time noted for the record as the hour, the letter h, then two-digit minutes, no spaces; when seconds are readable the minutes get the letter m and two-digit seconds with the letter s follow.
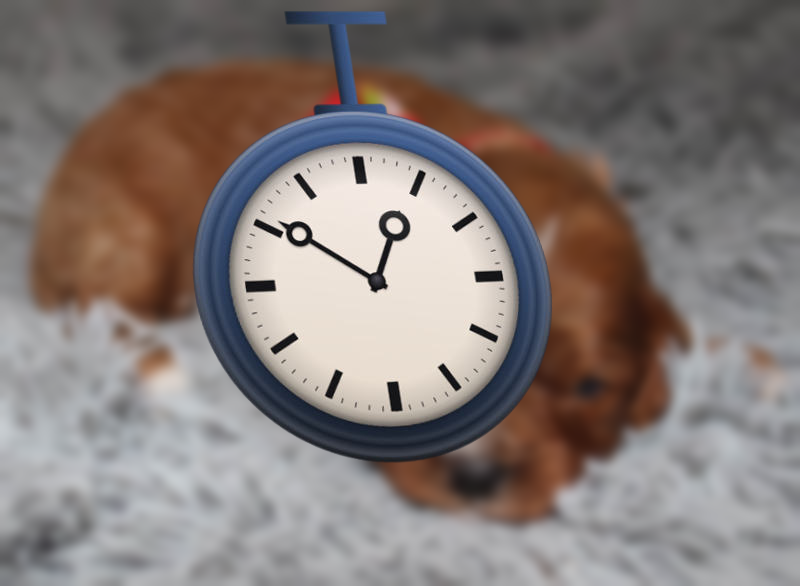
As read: 12h51
